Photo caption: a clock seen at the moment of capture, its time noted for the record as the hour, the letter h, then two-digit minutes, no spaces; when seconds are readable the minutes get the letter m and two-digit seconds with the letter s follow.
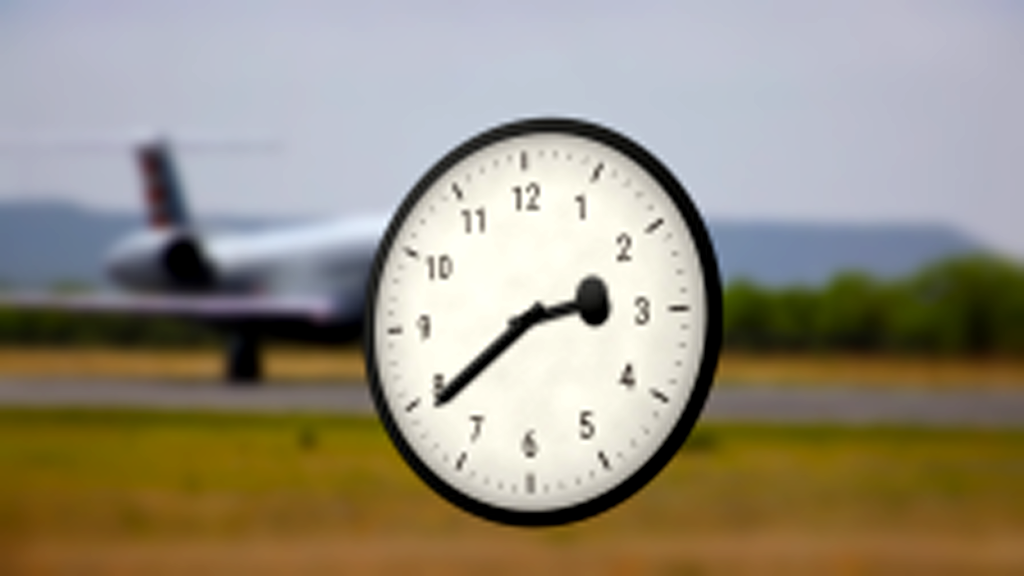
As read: 2h39
